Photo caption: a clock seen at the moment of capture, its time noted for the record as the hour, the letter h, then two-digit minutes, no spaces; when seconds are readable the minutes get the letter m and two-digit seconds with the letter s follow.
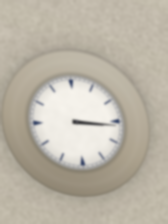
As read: 3h16
